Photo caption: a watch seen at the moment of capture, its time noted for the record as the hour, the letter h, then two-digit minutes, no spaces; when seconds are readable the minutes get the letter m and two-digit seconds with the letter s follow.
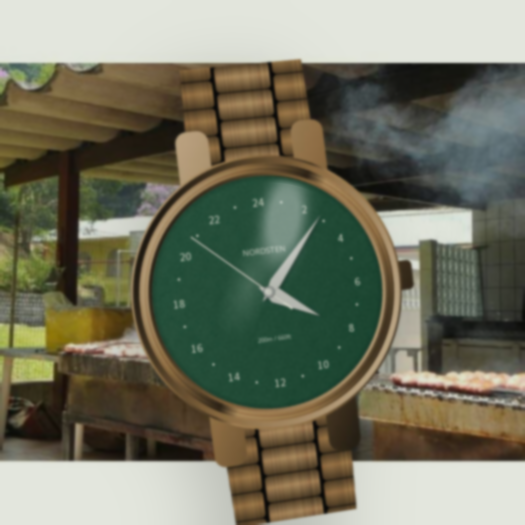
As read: 8h06m52s
